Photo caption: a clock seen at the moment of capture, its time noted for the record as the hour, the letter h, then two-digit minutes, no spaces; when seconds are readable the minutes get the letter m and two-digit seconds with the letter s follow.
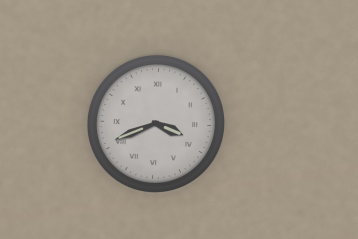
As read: 3h41
